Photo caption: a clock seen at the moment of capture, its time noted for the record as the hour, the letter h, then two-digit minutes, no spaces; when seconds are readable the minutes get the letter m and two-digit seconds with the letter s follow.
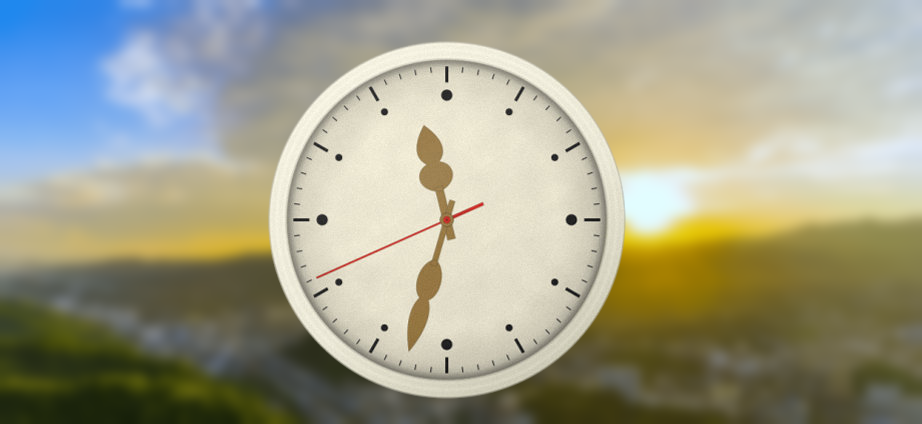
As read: 11h32m41s
